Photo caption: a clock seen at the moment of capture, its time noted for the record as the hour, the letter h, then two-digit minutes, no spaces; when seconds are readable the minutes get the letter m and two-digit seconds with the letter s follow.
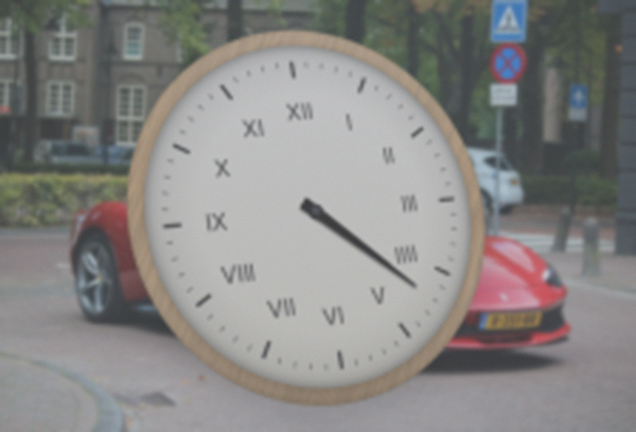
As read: 4h22
